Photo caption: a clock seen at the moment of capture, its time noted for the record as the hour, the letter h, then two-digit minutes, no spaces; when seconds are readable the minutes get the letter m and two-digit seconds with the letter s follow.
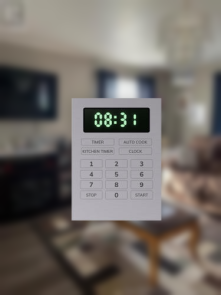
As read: 8h31
